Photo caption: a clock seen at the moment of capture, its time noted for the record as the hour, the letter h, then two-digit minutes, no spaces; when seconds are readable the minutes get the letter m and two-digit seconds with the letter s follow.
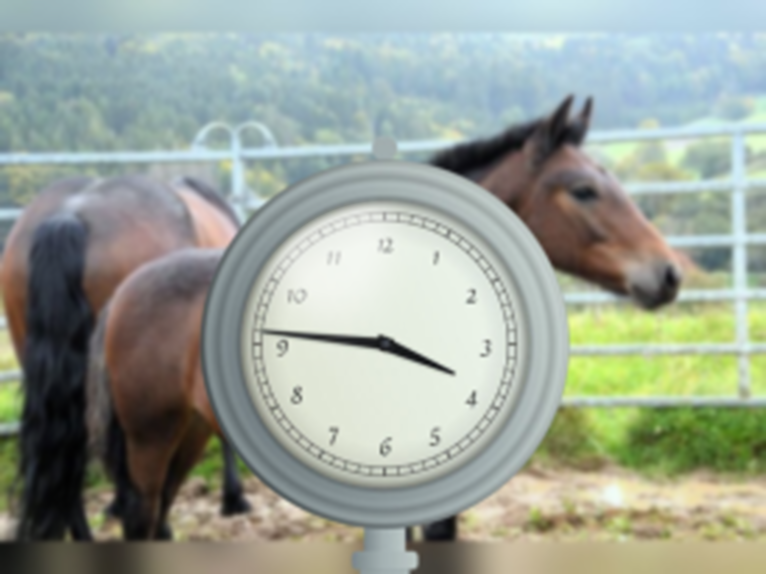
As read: 3h46
